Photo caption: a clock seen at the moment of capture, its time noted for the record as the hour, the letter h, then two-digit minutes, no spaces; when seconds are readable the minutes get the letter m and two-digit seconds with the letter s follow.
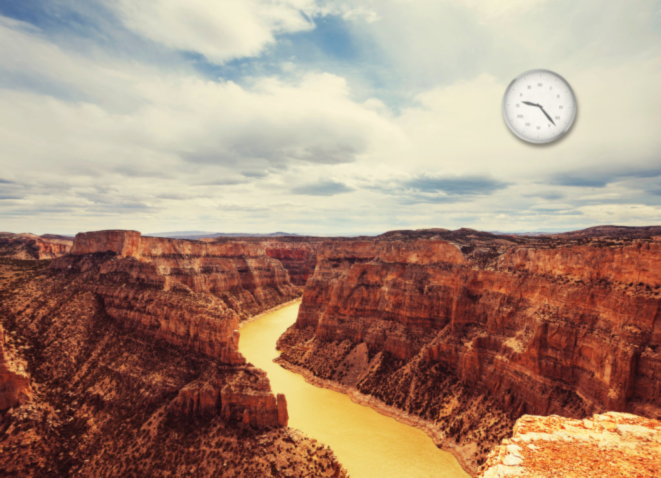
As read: 9h23
